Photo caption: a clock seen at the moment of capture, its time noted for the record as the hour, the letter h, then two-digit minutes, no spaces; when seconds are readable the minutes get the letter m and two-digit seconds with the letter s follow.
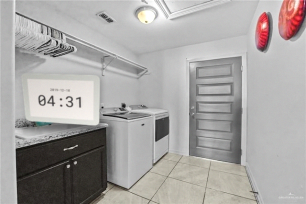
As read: 4h31
